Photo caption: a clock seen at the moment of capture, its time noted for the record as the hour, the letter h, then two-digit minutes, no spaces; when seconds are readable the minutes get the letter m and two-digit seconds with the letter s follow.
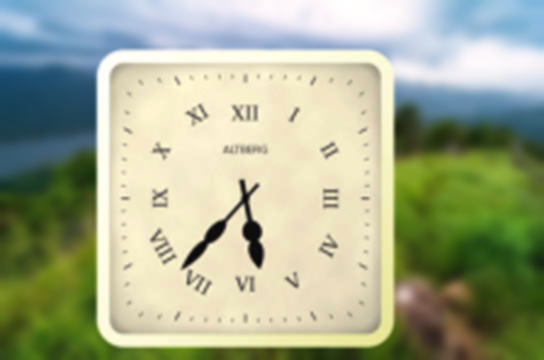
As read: 5h37
